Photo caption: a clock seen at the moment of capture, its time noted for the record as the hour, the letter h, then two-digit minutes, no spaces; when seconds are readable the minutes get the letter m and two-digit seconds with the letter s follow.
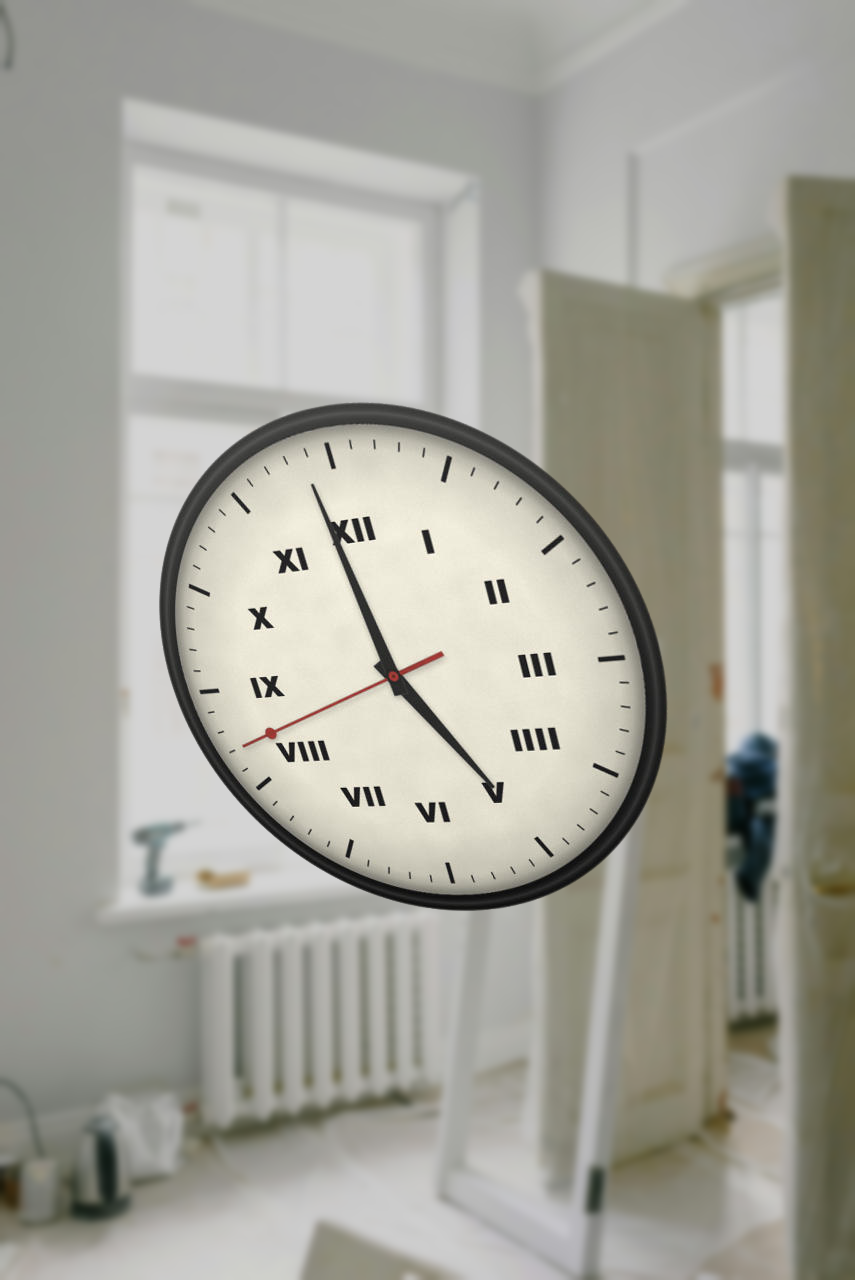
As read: 4h58m42s
